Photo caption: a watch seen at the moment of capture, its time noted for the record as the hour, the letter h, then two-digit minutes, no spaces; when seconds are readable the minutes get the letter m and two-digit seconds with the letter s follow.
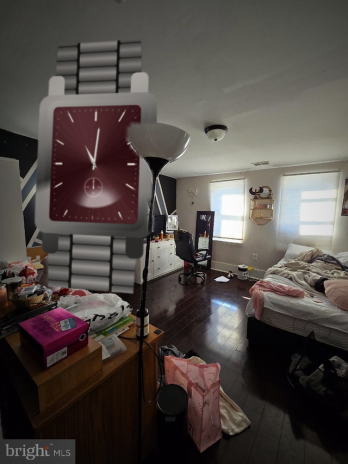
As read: 11h01
